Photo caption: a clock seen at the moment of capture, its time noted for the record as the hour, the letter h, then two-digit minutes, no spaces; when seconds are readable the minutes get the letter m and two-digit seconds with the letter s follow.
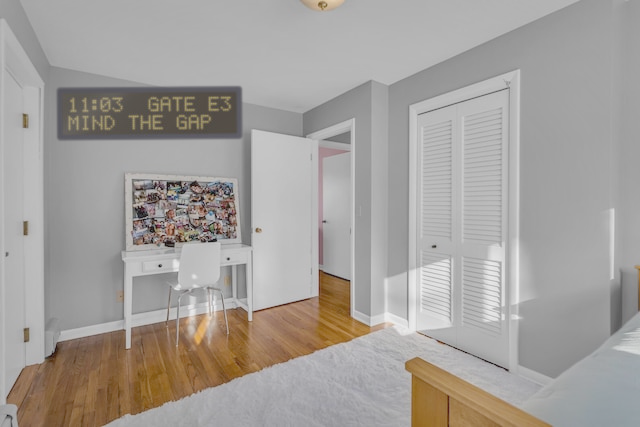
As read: 11h03
